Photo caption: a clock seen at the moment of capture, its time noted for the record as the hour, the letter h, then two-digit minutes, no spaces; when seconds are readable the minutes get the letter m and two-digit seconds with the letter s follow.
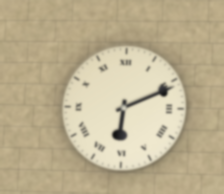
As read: 6h11
